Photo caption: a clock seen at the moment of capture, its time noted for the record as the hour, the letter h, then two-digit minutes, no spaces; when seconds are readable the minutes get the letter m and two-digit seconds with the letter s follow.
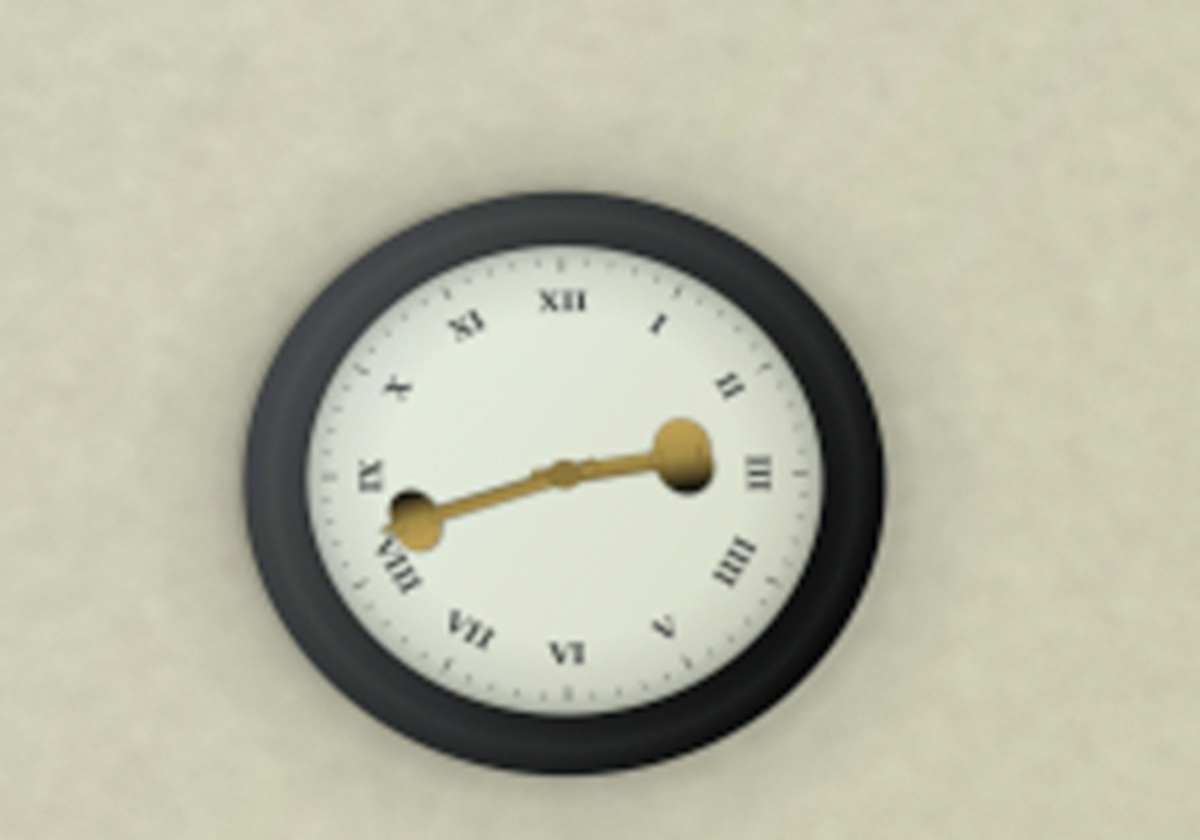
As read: 2h42
